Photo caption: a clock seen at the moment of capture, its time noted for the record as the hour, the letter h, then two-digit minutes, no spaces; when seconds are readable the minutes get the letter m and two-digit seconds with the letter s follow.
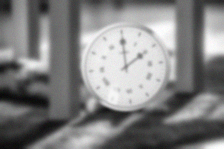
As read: 2h00
